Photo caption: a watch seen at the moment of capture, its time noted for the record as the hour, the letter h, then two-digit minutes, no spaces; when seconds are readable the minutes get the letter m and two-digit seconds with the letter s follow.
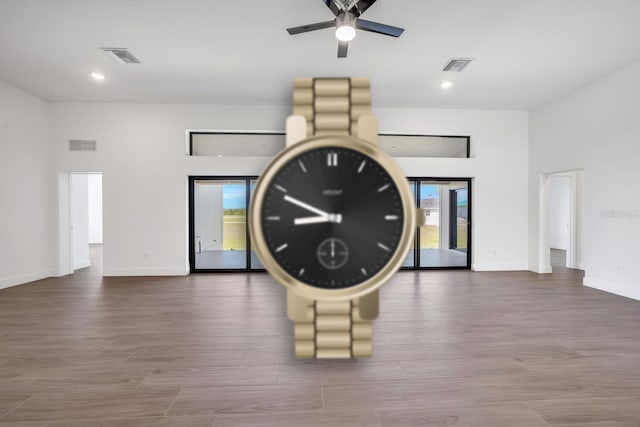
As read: 8h49
